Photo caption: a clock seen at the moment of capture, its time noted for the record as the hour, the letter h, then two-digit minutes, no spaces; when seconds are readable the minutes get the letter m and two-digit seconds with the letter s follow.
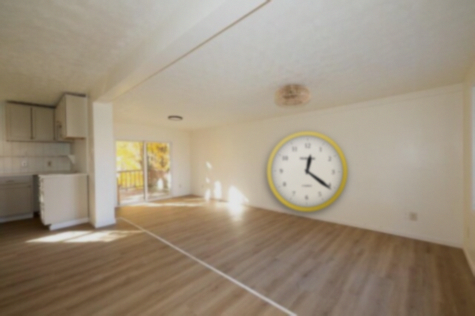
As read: 12h21
